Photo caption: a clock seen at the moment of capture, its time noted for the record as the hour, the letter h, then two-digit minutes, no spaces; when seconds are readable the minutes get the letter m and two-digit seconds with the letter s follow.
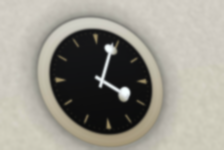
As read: 4h04
